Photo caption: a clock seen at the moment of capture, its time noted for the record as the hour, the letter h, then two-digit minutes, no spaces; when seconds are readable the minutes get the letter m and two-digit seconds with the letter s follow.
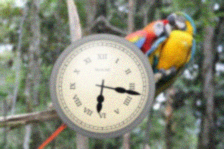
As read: 6h17
